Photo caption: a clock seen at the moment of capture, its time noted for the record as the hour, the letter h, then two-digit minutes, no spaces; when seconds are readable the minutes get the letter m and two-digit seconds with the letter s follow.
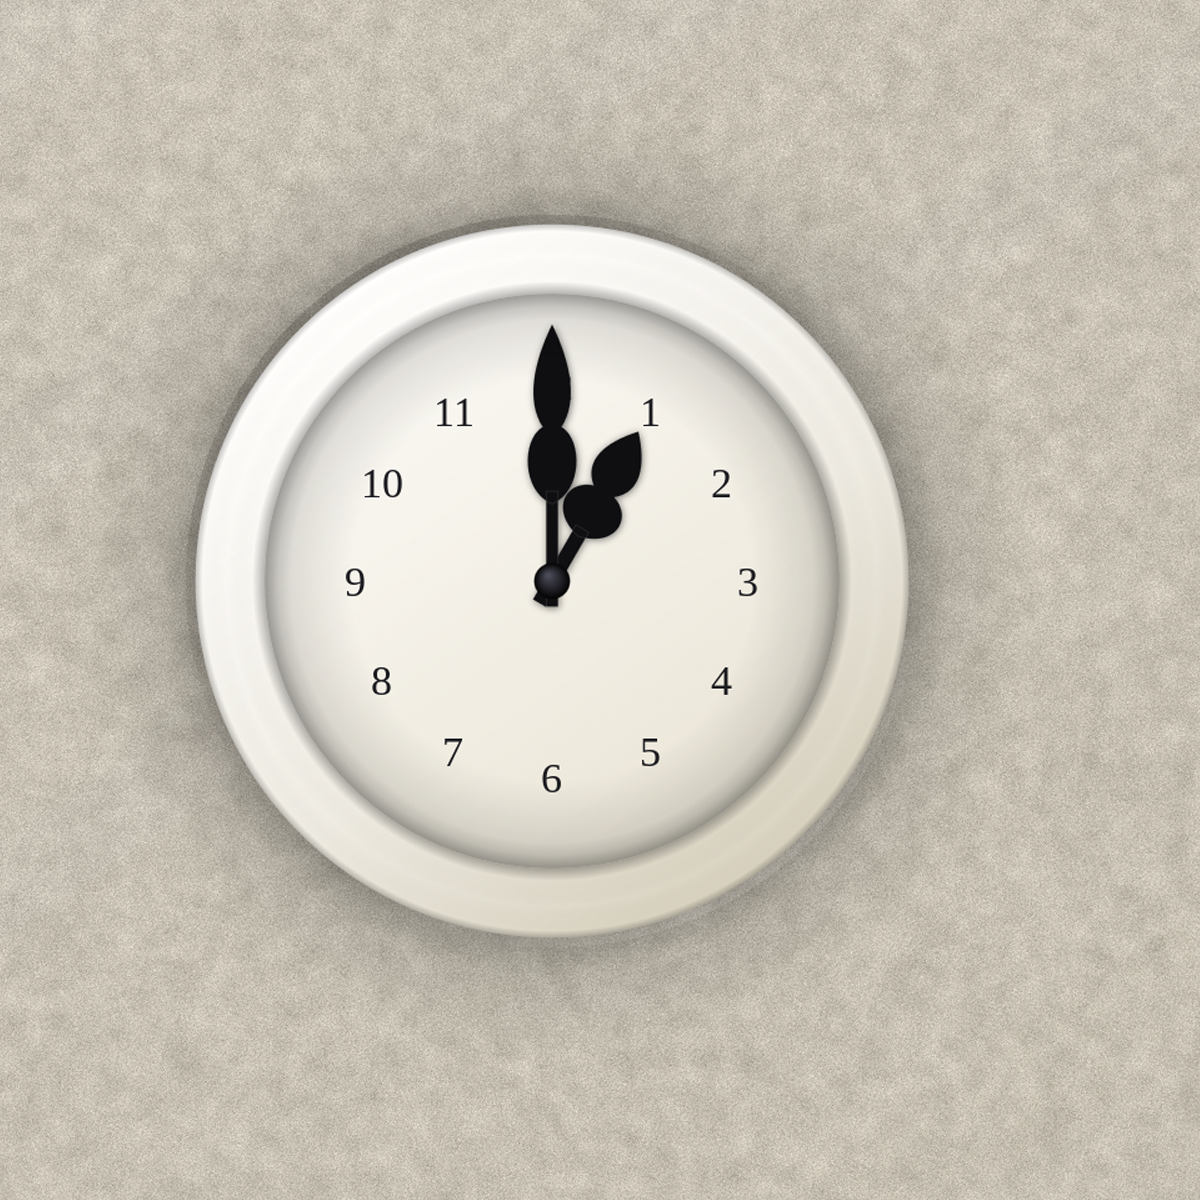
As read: 1h00
